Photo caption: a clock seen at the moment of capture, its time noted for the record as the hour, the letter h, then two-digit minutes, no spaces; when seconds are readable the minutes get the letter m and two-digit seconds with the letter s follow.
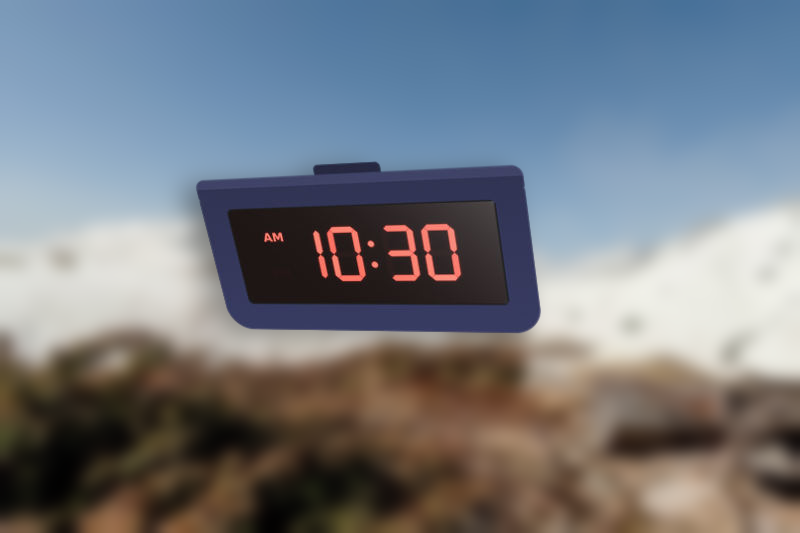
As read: 10h30
